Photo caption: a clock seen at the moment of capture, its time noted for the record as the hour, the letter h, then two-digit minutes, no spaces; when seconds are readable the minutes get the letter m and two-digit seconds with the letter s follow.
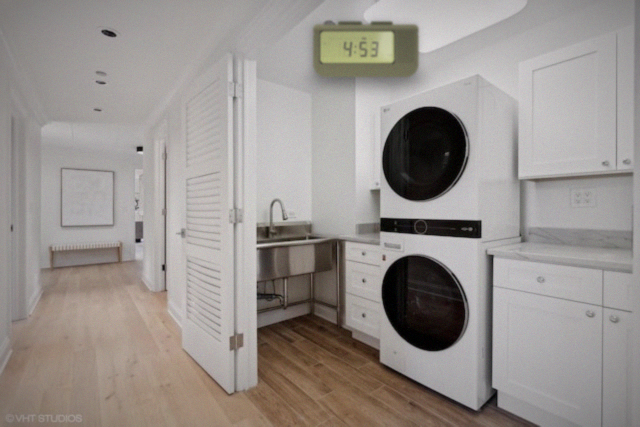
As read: 4h53
